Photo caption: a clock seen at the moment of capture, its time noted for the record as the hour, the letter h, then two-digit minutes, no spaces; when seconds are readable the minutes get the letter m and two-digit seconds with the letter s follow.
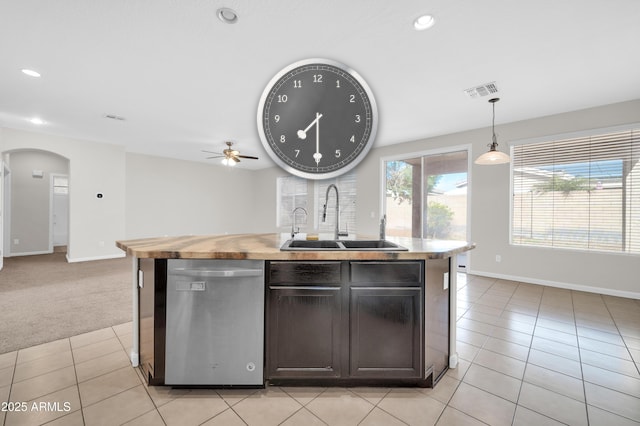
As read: 7h30
